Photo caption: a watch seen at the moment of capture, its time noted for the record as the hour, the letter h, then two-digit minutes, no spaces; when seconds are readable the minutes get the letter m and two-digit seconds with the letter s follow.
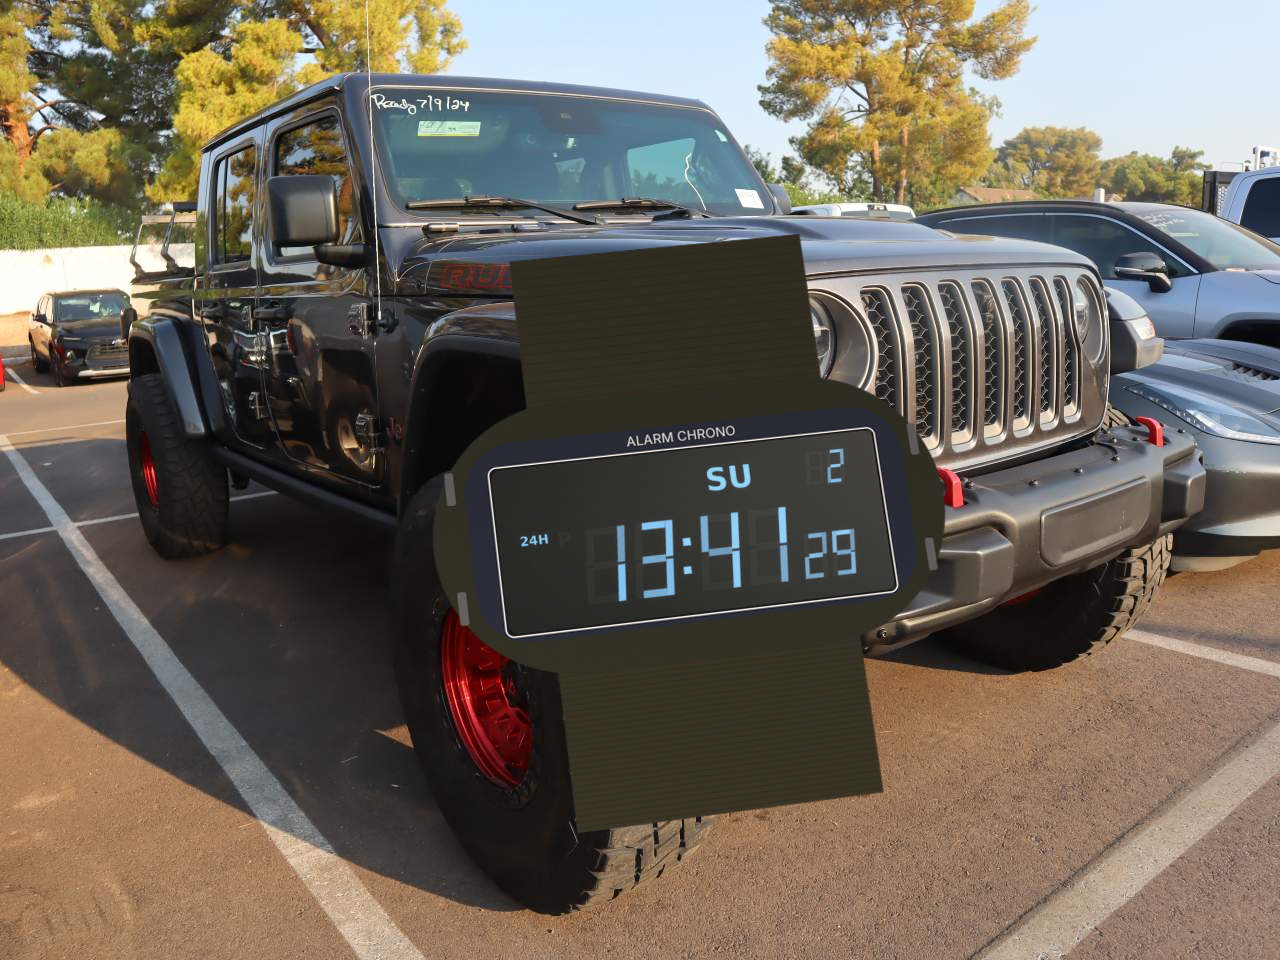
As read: 13h41m29s
